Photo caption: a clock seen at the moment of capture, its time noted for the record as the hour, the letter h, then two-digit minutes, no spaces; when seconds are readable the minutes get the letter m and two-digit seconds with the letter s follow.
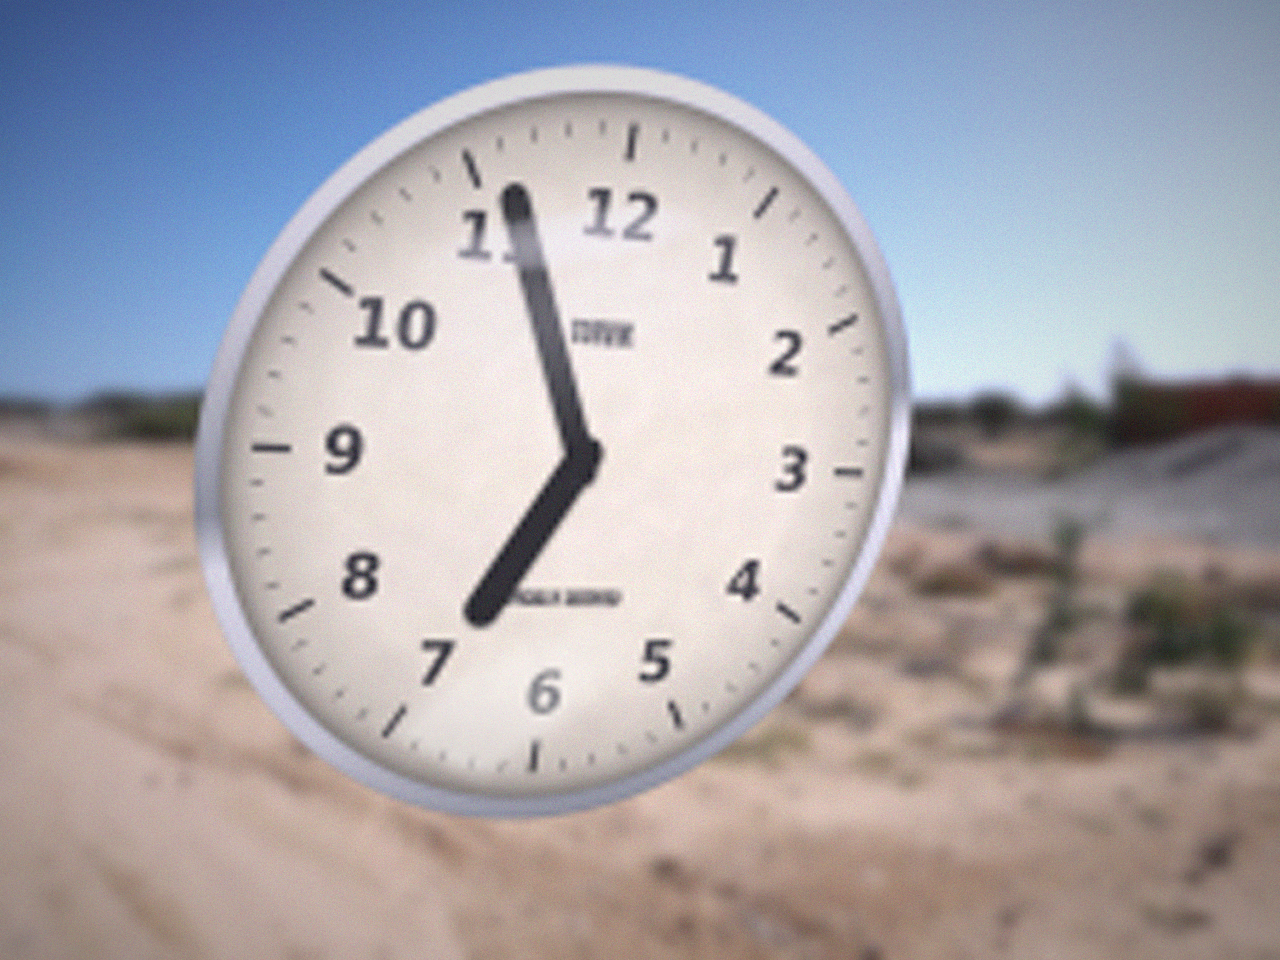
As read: 6h56
